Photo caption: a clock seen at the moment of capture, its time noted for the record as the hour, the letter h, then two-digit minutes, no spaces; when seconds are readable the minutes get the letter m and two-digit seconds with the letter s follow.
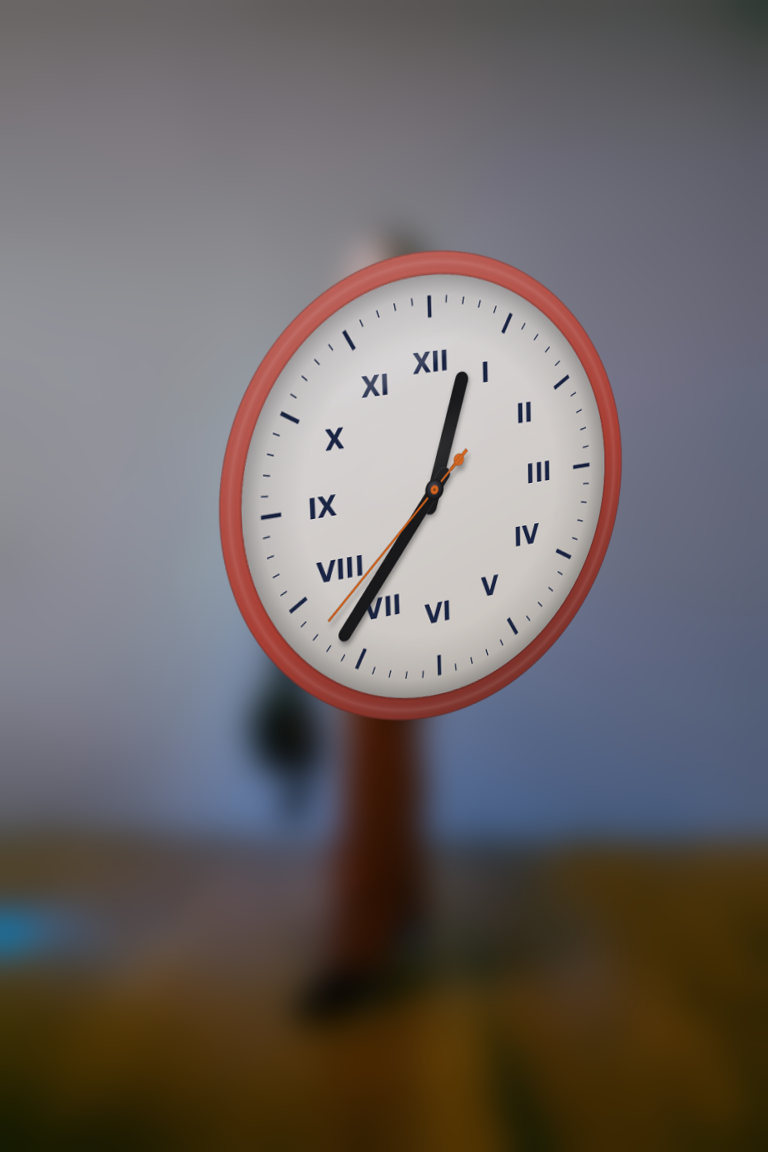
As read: 12h36m38s
